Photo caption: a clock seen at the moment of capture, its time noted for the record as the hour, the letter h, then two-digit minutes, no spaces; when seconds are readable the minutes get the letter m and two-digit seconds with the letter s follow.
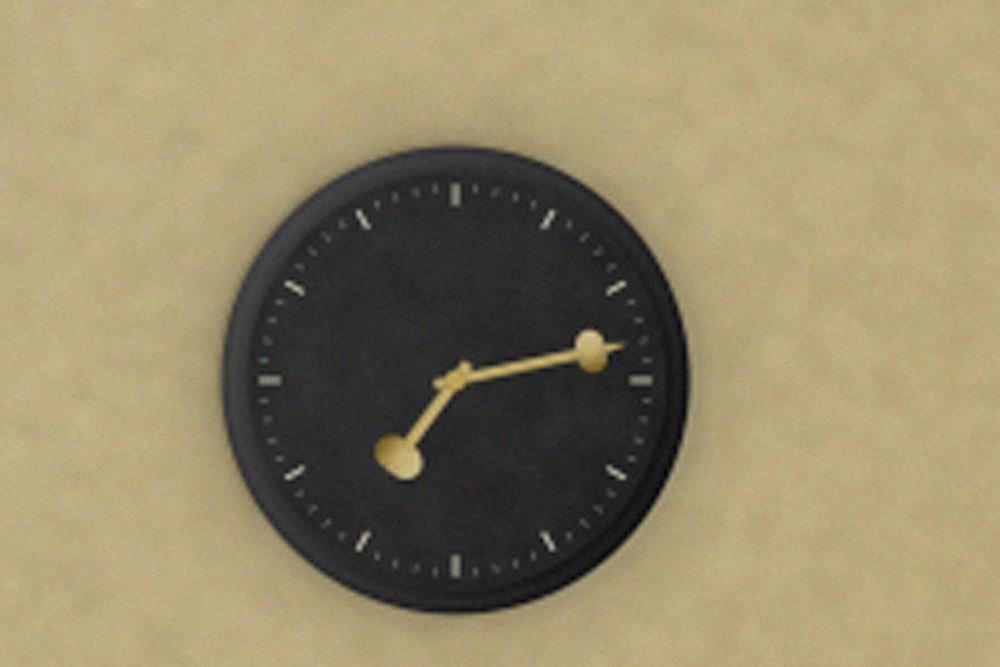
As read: 7h13
